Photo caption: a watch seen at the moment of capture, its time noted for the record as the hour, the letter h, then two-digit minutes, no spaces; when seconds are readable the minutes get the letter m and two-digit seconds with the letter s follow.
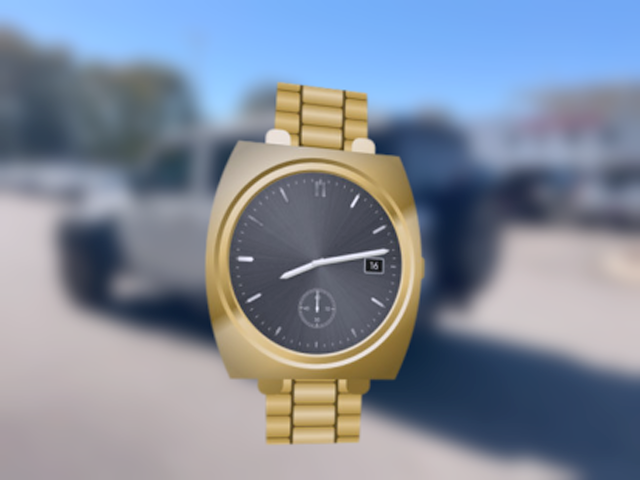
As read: 8h13
